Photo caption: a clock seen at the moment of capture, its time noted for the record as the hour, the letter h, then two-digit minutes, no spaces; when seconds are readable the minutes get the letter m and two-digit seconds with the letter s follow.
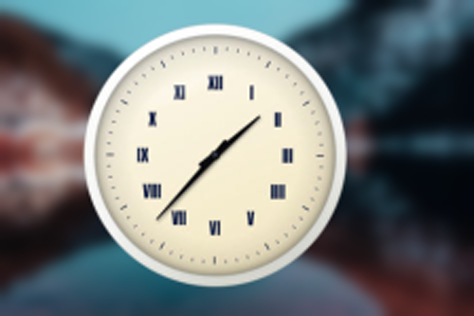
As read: 1h37
